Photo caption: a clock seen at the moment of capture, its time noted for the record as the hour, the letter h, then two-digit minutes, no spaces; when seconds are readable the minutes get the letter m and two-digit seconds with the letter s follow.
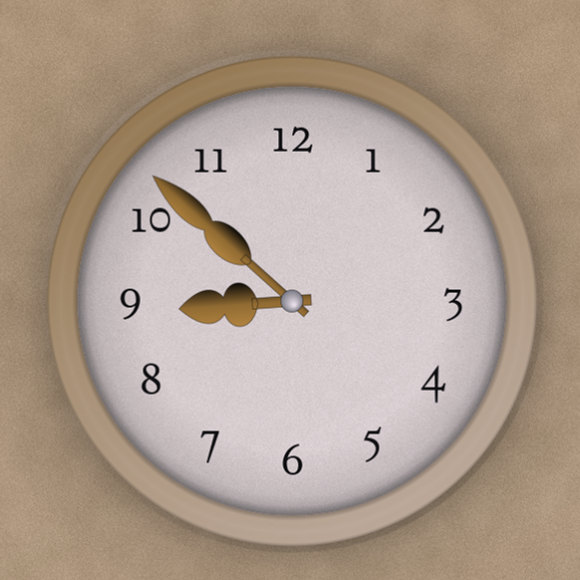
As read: 8h52
